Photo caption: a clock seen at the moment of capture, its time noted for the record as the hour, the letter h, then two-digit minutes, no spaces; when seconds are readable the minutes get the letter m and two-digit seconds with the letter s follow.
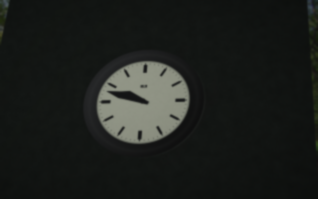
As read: 9h48
